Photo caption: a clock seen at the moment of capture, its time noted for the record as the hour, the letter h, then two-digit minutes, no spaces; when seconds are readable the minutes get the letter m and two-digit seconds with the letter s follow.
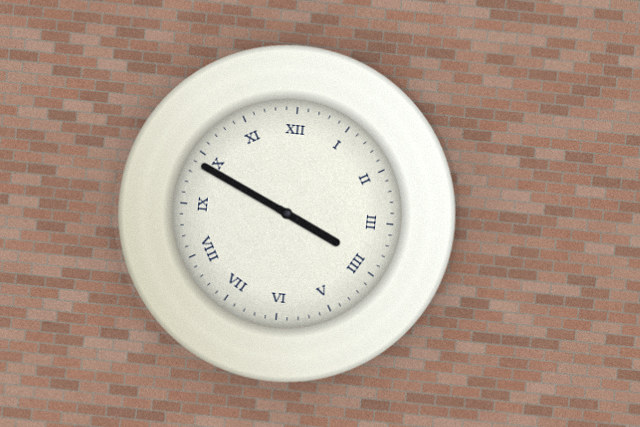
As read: 3h49
